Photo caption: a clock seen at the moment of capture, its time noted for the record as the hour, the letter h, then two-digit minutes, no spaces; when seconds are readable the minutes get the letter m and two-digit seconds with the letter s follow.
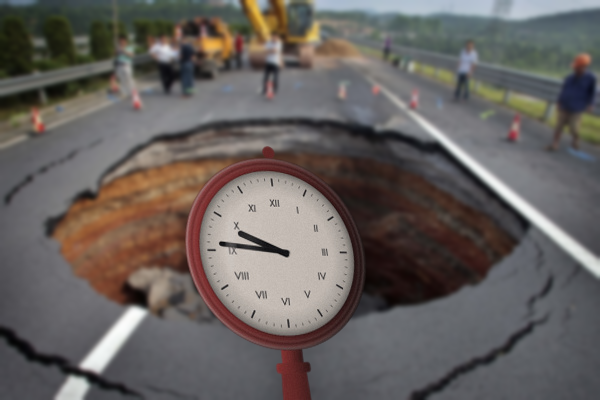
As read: 9h46
